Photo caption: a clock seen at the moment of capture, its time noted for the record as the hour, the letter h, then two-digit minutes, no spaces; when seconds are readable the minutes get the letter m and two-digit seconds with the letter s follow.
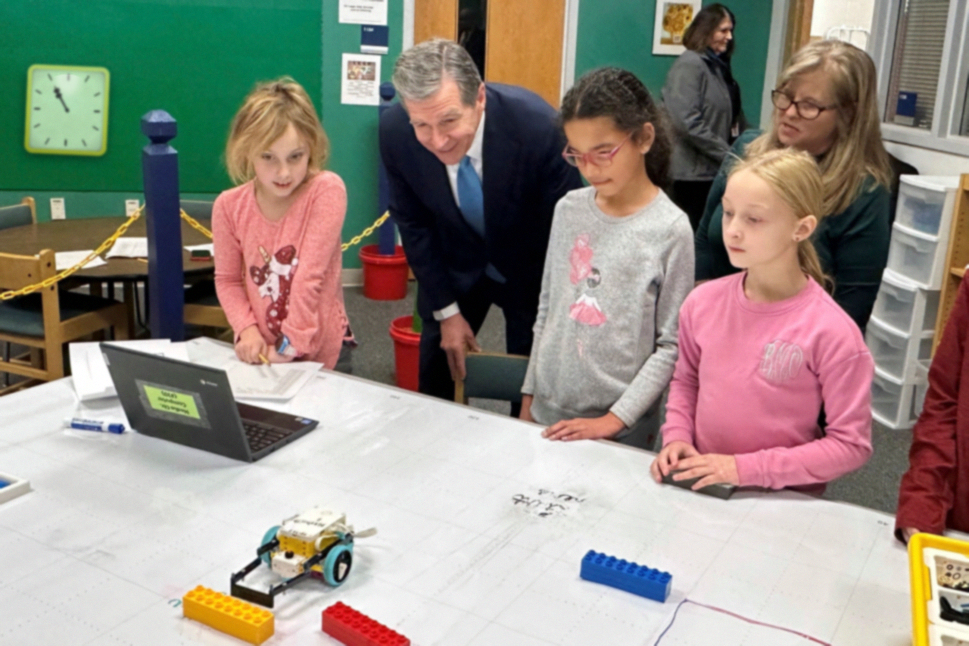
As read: 10h55
